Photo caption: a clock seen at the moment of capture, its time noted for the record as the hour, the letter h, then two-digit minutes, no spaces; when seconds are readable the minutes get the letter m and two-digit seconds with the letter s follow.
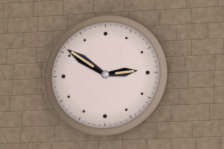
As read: 2h51
